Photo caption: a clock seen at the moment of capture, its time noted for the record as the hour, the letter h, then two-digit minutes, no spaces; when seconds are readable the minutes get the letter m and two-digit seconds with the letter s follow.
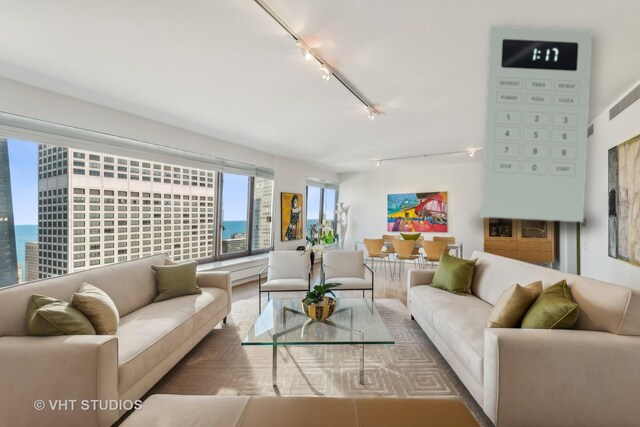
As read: 1h17
